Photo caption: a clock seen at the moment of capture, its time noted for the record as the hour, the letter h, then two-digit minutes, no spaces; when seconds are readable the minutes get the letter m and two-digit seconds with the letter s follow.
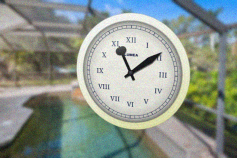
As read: 11h09
